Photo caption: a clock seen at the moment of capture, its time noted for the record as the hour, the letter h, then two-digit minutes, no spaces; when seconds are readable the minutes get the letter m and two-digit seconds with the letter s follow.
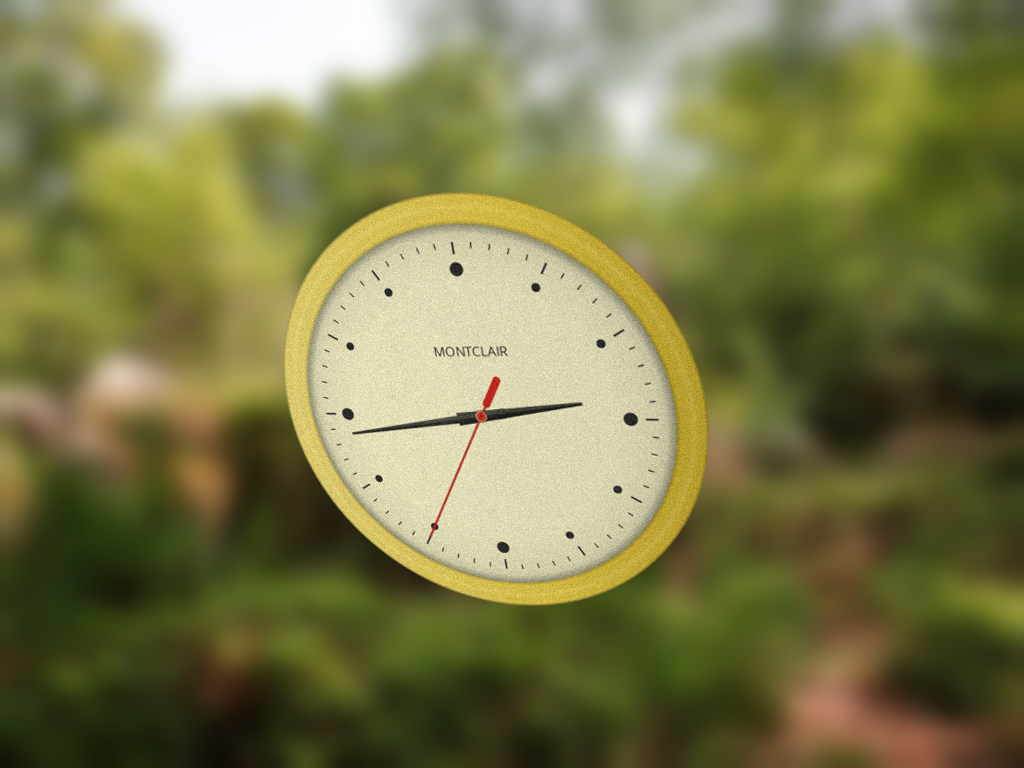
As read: 2h43m35s
